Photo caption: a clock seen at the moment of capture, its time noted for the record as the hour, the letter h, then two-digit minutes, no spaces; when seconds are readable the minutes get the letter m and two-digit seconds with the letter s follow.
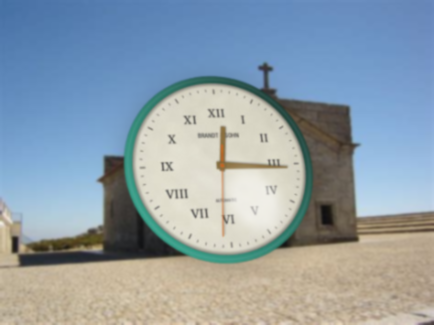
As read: 12h15m31s
